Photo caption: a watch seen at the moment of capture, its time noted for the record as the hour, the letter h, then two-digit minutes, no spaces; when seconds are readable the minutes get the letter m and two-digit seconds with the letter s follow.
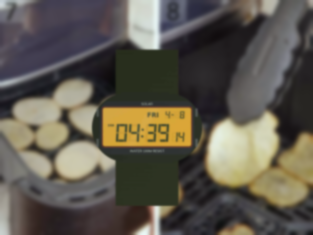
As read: 4h39
